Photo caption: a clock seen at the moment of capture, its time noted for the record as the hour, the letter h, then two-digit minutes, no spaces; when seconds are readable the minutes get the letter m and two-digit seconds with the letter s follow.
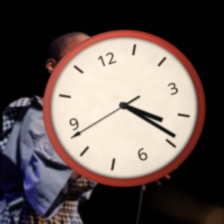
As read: 4h23m43s
